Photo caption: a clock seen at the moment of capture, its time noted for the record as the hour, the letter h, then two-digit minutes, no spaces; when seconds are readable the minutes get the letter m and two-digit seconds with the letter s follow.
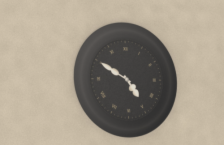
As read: 4h50
